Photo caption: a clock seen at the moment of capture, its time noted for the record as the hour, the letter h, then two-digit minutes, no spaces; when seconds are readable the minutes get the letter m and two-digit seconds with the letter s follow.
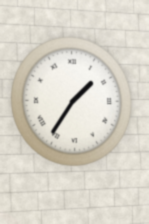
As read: 1h36
